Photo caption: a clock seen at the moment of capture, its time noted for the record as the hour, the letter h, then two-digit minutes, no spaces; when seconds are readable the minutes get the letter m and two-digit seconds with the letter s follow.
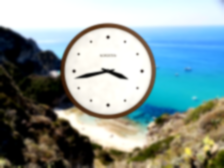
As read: 3h43
